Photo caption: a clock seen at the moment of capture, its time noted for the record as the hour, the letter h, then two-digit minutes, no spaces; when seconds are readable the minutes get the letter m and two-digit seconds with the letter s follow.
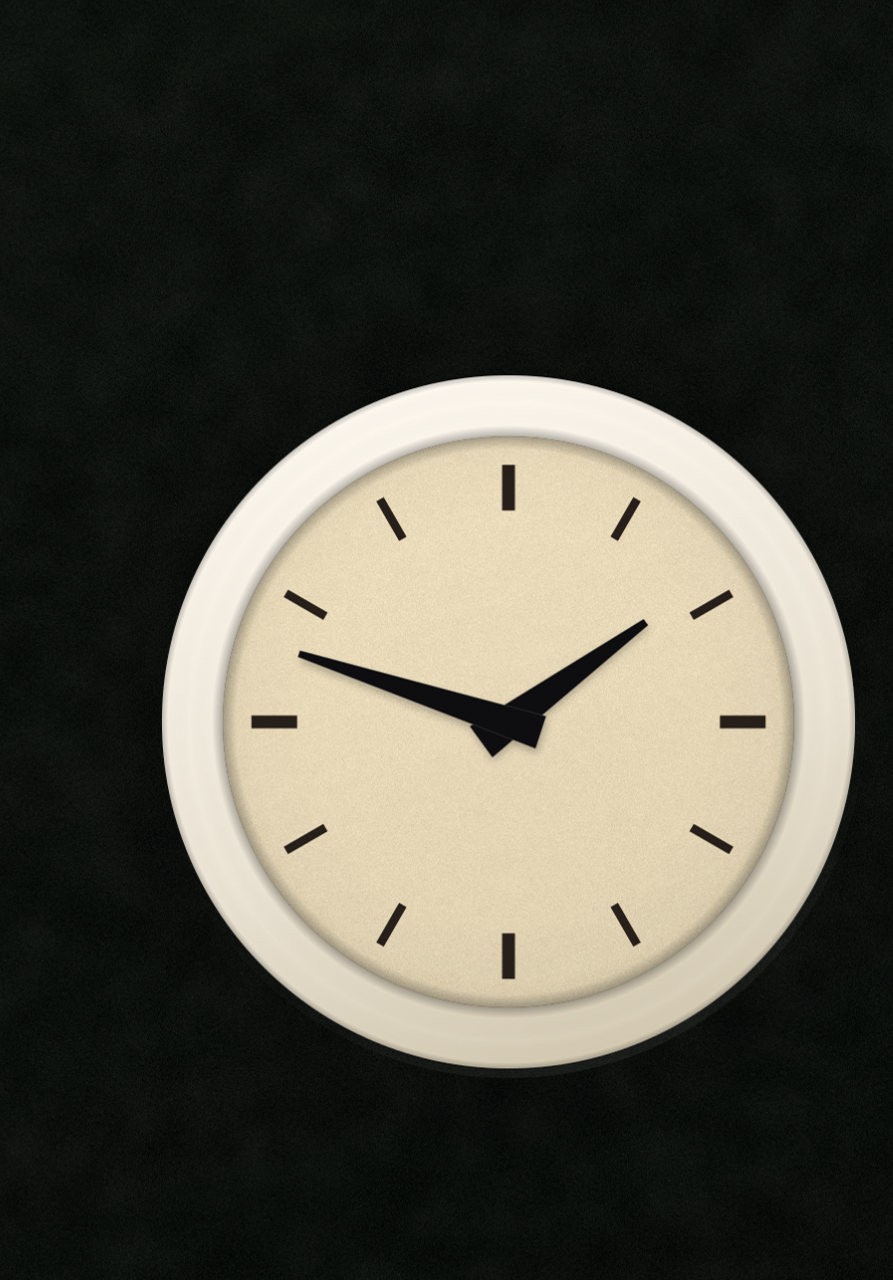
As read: 1h48
